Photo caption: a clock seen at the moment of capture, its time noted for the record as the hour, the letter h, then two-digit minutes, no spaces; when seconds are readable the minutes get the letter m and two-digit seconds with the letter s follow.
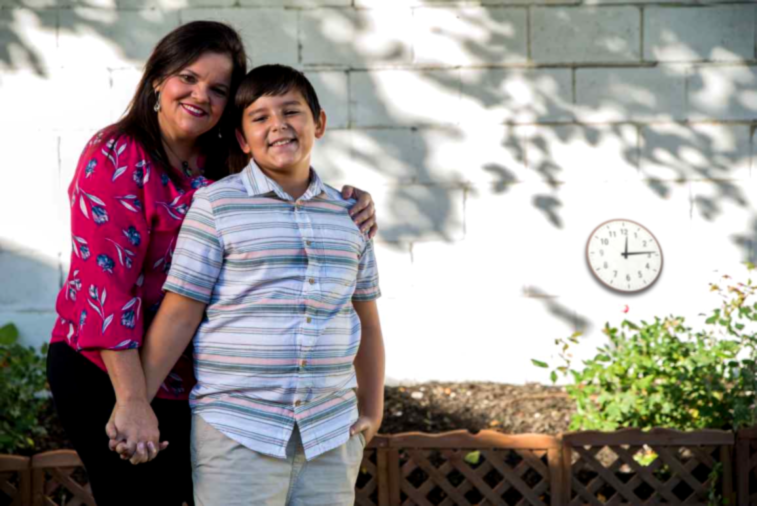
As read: 12h14
